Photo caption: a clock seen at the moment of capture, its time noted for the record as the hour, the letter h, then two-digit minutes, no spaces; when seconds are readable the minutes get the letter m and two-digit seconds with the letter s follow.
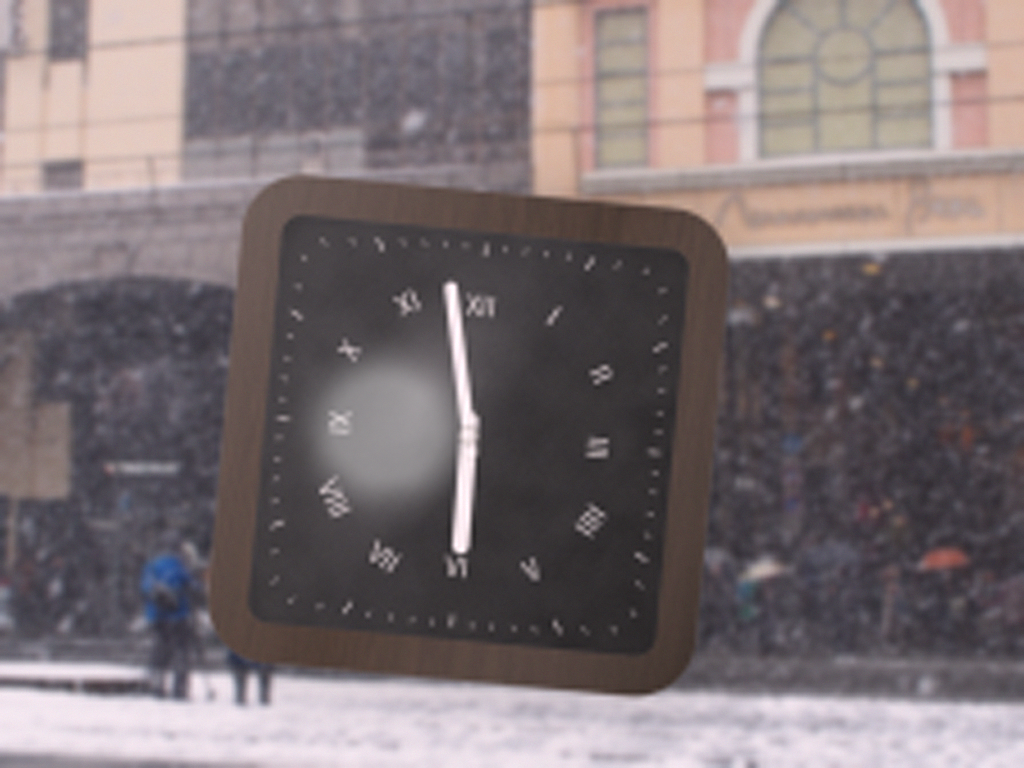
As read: 5h58
